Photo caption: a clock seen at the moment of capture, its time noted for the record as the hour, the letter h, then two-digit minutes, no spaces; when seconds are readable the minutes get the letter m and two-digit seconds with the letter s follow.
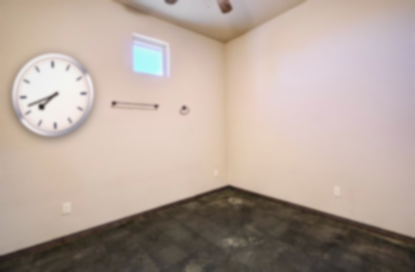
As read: 7h42
